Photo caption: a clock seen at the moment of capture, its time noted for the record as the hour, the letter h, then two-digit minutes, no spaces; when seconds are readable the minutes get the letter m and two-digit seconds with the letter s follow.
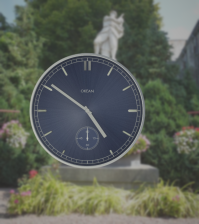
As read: 4h51
